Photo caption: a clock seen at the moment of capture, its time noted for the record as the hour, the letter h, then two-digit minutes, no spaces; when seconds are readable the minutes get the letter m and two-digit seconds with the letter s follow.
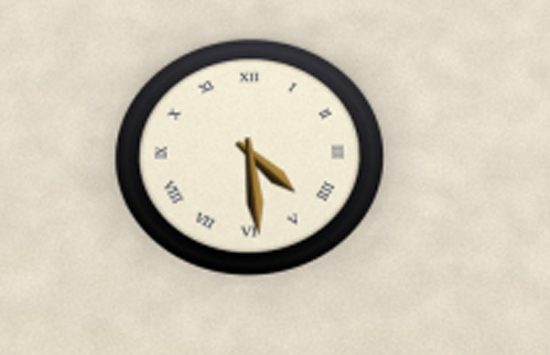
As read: 4h29
